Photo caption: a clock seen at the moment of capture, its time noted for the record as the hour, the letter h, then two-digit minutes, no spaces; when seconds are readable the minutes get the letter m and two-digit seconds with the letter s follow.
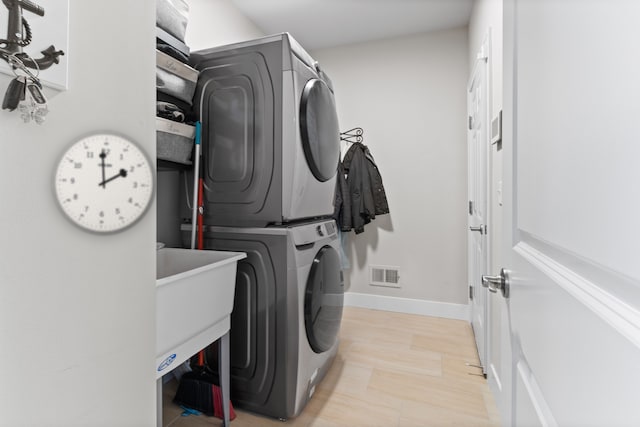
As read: 1h59
